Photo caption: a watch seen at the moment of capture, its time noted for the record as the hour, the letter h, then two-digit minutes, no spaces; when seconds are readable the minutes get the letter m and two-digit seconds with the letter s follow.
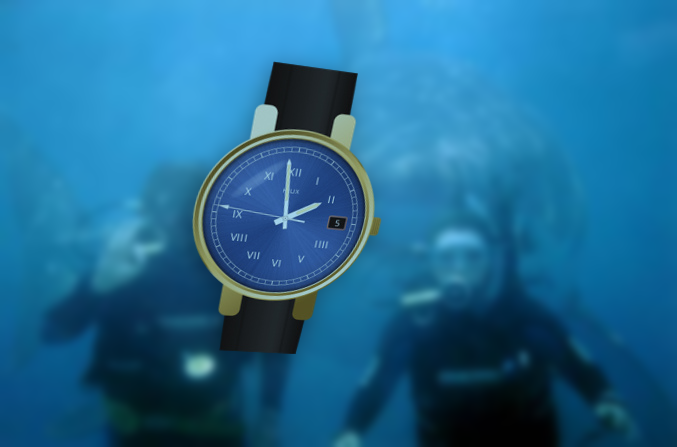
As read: 1h58m46s
